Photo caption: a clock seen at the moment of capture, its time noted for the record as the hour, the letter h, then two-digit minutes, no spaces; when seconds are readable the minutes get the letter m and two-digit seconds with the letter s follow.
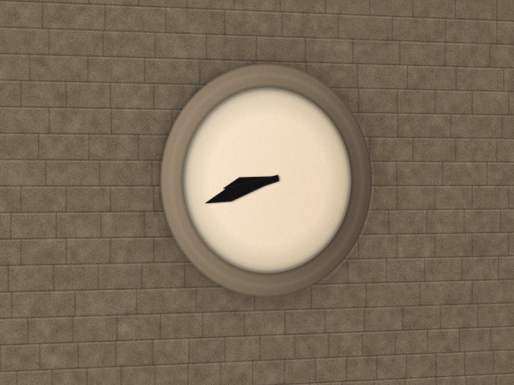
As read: 8h42
